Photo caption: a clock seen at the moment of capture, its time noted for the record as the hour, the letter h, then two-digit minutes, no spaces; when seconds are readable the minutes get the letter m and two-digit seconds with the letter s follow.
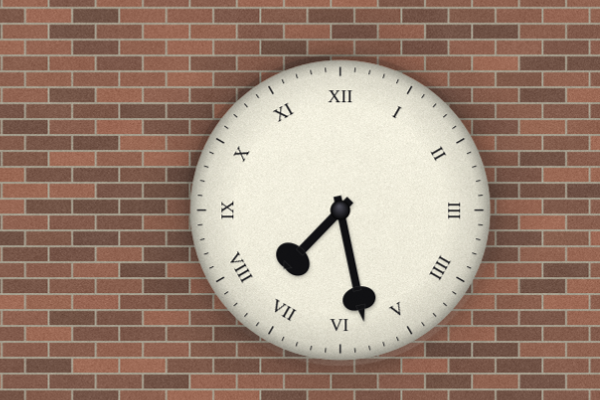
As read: 7h28
